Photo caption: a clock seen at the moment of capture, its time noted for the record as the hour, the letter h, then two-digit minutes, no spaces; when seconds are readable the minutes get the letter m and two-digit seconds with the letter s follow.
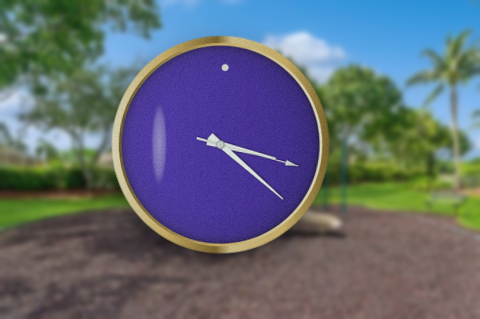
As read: 3h21m17s
